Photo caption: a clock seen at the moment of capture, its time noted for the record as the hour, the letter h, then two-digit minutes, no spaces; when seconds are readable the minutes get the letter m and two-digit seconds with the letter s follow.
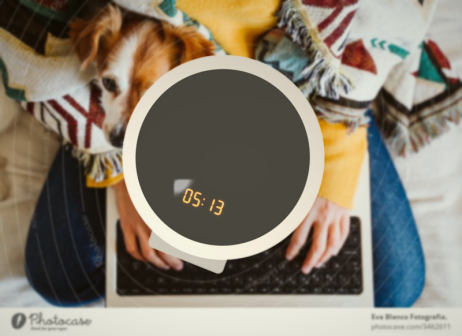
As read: 5h13
